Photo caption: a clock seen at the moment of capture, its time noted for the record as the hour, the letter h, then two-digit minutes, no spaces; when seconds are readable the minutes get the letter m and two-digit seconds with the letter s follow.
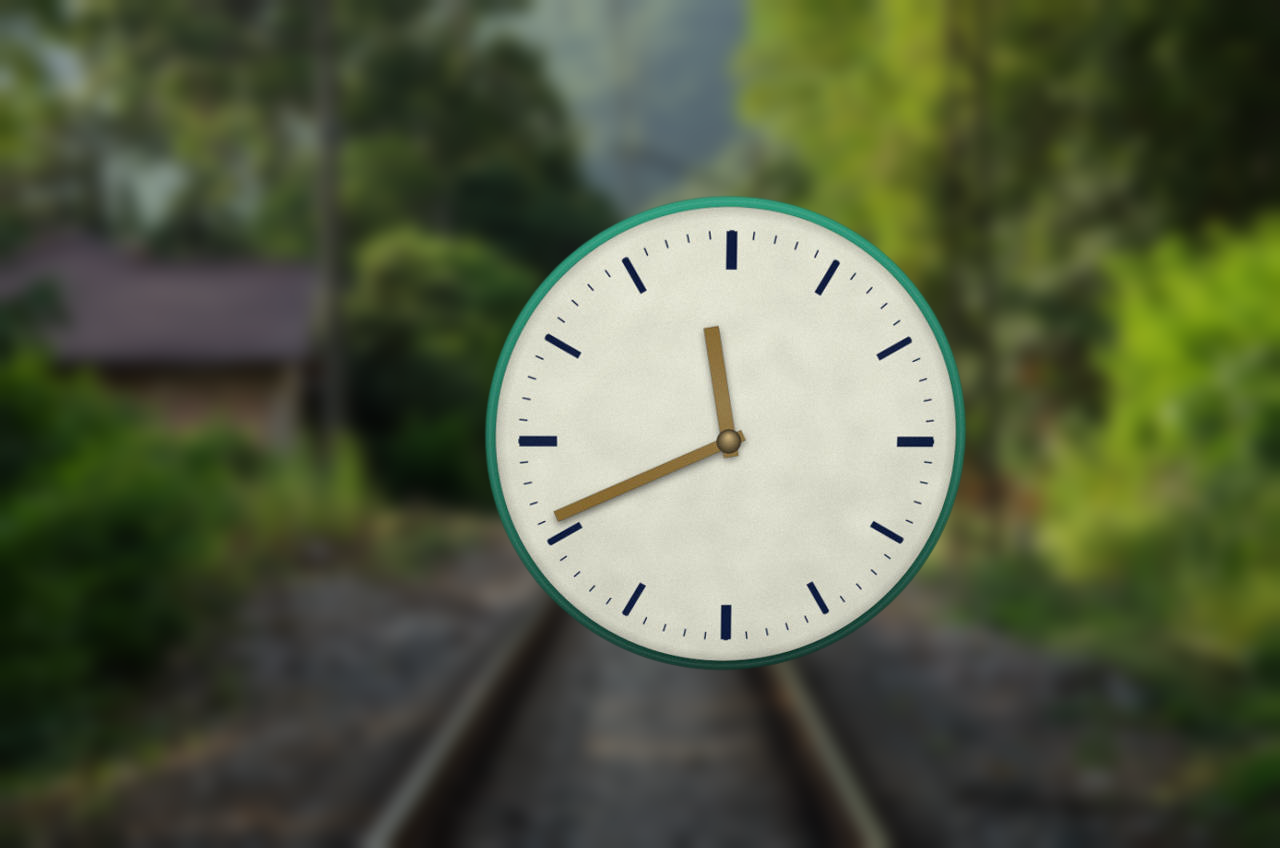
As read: 11h41
